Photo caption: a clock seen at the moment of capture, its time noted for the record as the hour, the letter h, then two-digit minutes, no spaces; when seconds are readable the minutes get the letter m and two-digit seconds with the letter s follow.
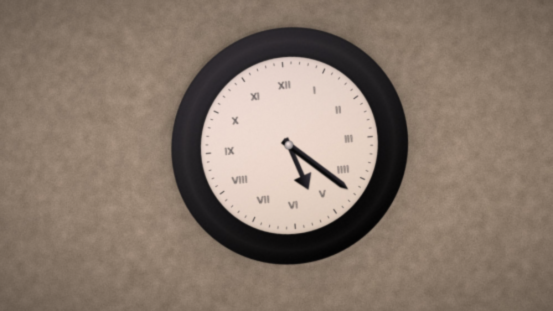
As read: 5h22
